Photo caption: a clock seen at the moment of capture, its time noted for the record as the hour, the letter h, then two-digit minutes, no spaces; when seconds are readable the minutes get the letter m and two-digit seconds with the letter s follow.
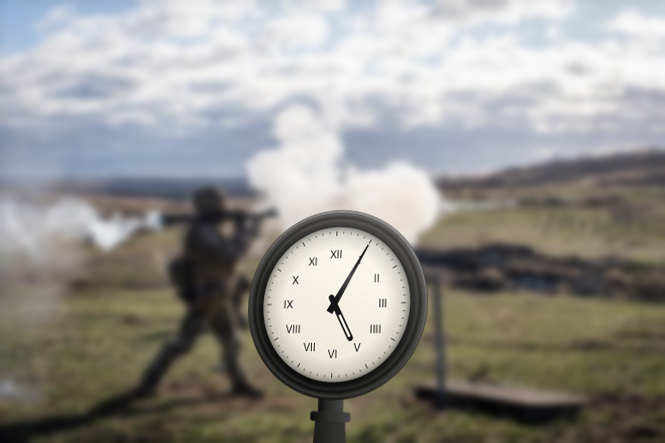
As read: 5h05
